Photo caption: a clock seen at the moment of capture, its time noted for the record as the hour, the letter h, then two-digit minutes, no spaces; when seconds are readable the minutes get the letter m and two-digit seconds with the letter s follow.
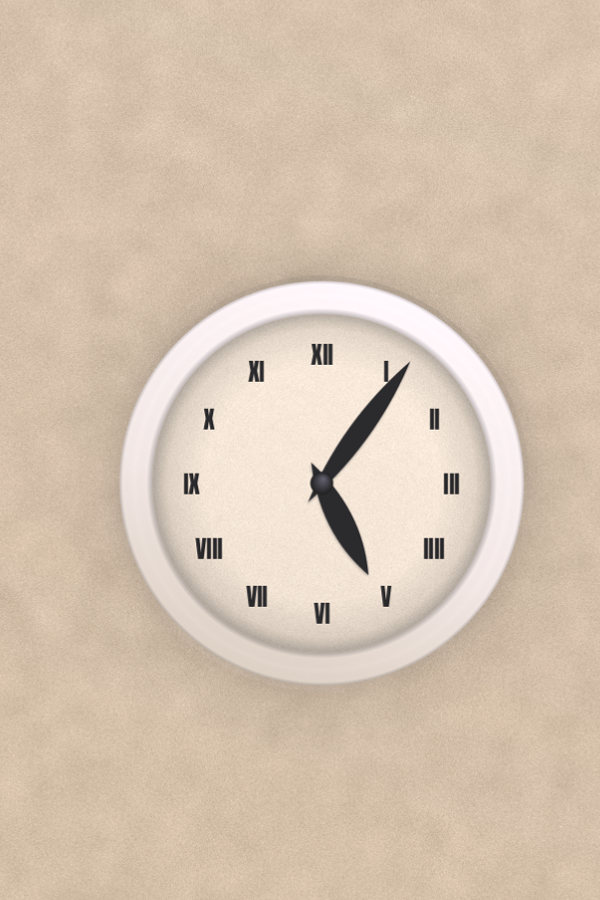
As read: 5h06
